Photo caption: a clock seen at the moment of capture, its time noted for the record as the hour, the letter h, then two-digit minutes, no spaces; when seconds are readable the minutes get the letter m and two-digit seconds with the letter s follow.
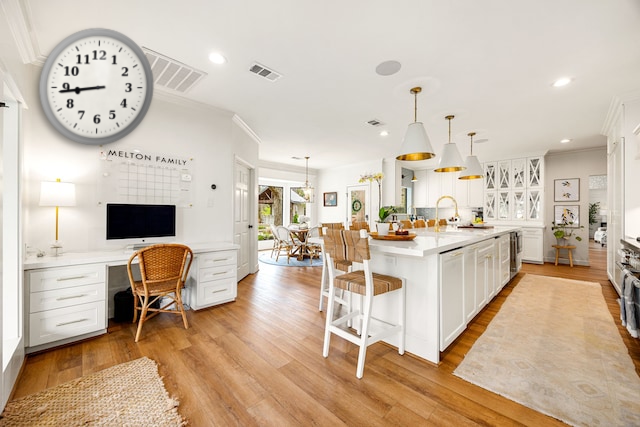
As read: 8h44
